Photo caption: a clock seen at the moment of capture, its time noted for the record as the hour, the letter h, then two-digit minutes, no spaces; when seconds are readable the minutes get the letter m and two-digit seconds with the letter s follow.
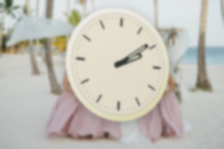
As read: 2h09
